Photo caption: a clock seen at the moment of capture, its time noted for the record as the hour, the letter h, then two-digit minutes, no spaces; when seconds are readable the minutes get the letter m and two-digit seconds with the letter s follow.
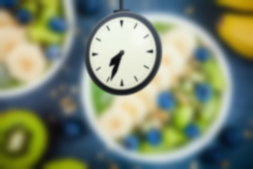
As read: 7h34
